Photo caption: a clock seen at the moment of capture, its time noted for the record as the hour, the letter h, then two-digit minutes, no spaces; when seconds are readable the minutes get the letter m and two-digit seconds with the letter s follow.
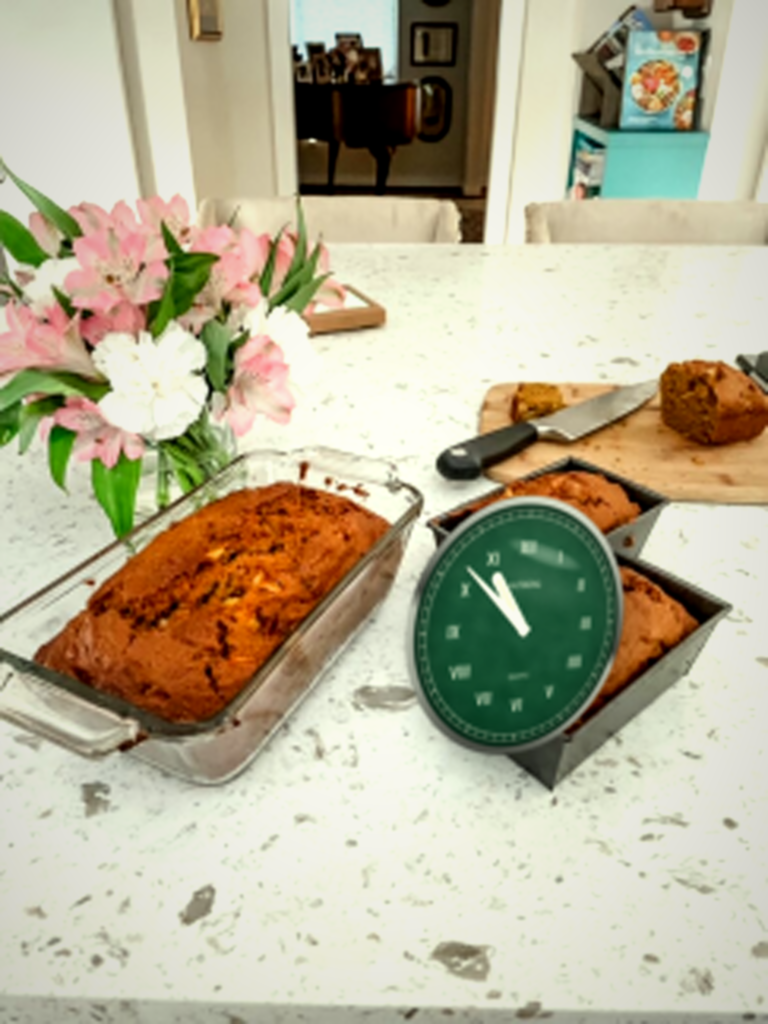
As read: 10h52
